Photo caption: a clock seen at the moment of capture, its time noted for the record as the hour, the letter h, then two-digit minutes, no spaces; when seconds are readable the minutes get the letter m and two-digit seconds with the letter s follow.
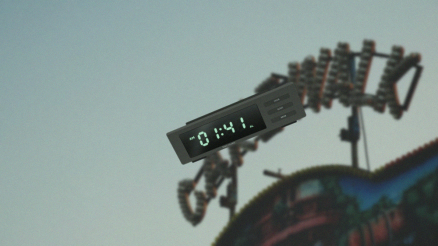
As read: 1h41
